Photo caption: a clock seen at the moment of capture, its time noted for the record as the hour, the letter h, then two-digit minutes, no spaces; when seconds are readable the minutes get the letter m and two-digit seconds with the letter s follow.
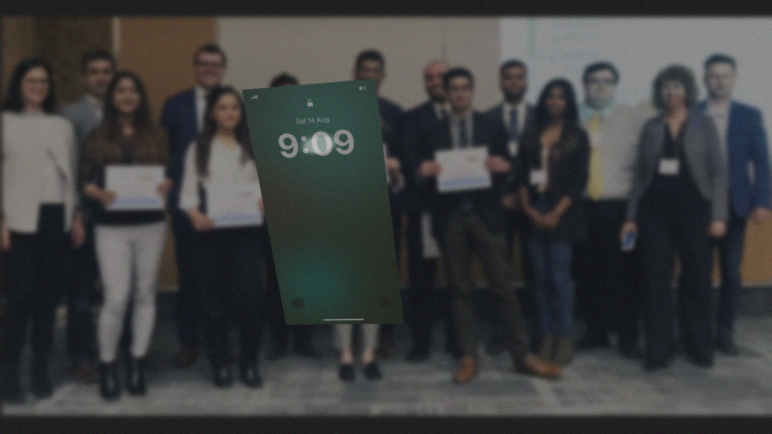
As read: 9h09
